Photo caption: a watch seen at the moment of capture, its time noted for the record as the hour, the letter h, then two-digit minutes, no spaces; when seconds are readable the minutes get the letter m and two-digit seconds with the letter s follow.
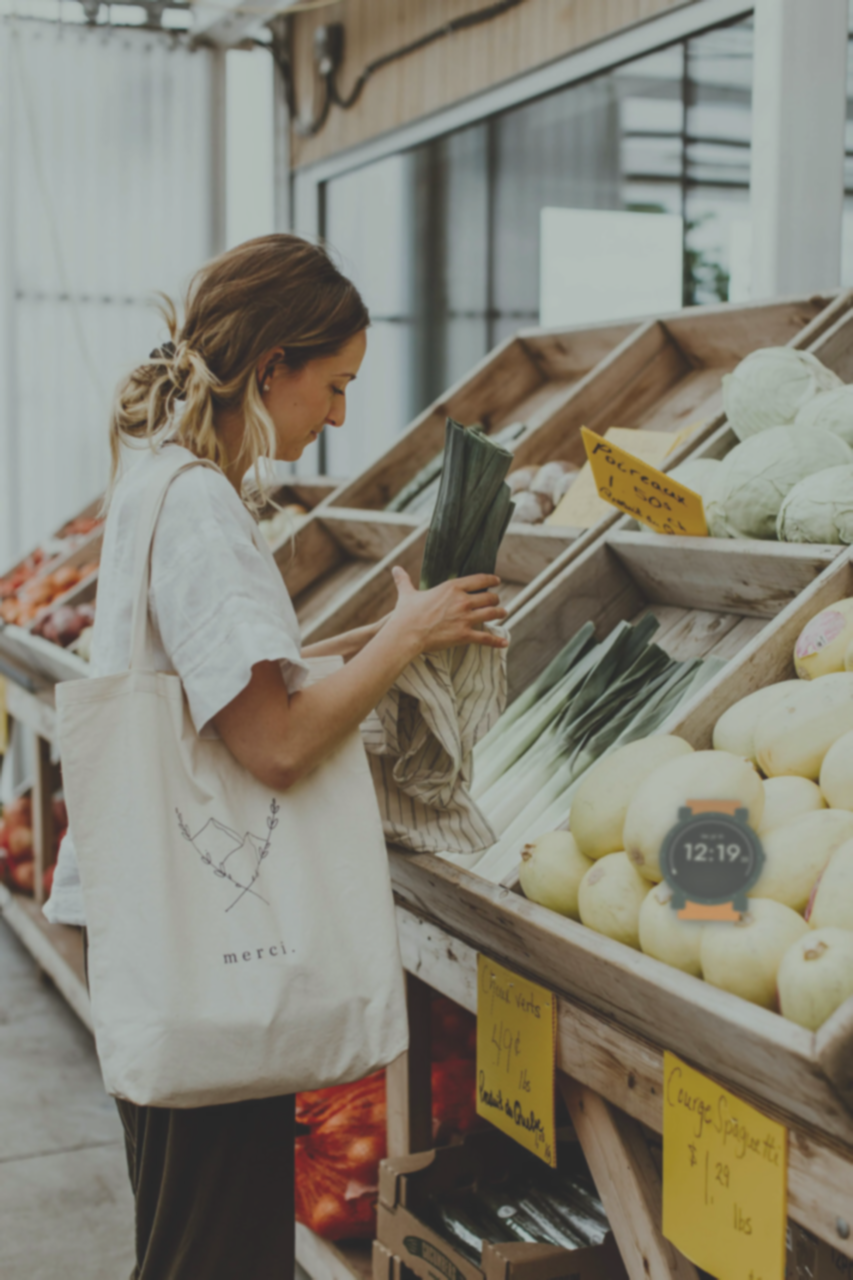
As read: 12h19
